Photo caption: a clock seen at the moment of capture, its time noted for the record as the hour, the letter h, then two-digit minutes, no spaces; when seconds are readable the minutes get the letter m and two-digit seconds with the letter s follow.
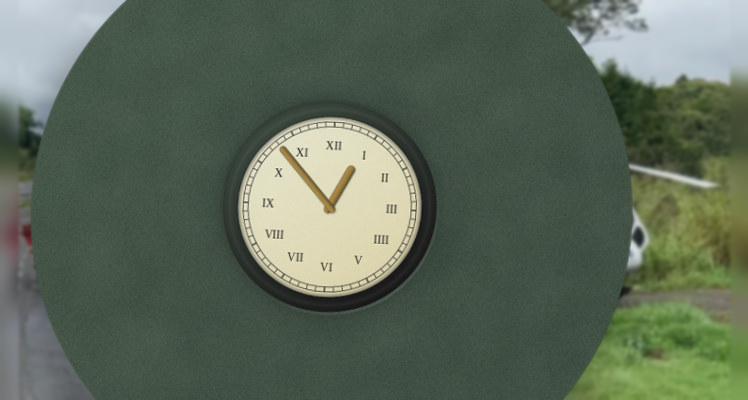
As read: 12h53
